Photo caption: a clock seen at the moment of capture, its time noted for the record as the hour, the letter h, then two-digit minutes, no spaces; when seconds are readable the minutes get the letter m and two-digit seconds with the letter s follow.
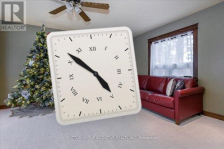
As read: 4h52
